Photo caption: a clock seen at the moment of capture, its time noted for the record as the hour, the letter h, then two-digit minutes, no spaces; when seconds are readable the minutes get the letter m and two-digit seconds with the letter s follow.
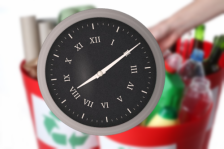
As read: 8h10
